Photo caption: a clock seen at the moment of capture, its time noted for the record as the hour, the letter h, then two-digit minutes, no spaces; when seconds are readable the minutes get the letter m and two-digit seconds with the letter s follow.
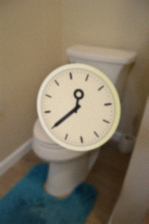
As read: 12h40
